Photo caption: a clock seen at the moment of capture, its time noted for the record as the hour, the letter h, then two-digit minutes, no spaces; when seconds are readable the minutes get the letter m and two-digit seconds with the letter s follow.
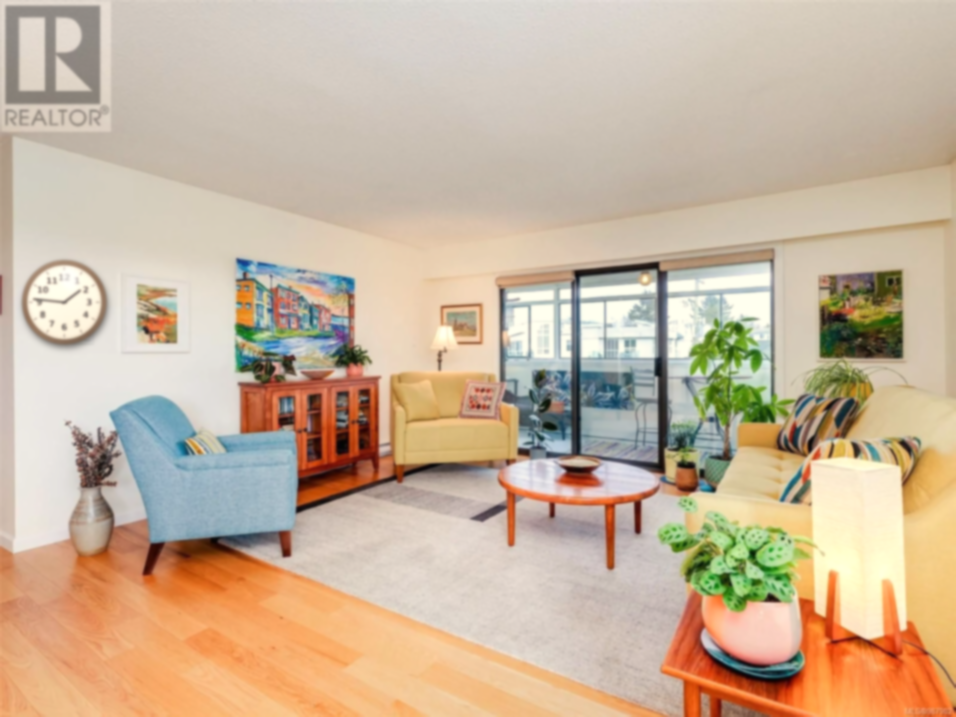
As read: 1h46
